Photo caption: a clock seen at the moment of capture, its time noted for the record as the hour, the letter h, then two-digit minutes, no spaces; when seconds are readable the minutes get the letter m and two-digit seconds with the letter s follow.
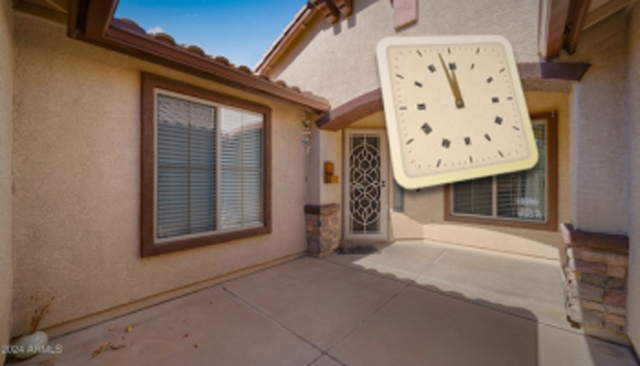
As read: 11h58
